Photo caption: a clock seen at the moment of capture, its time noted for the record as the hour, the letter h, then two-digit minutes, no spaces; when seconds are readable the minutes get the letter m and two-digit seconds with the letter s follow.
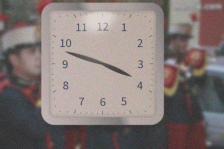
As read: 3h48
